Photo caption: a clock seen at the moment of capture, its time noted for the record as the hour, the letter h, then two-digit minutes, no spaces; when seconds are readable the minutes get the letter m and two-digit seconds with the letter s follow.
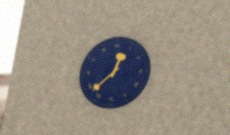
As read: 12h38
